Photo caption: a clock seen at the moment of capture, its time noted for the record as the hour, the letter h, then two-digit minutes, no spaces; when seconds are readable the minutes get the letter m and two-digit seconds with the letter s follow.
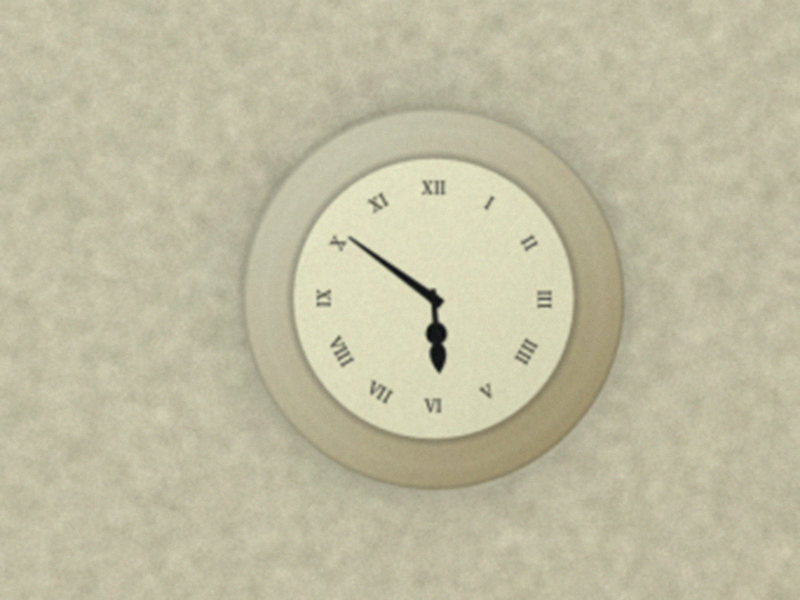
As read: 5h51
